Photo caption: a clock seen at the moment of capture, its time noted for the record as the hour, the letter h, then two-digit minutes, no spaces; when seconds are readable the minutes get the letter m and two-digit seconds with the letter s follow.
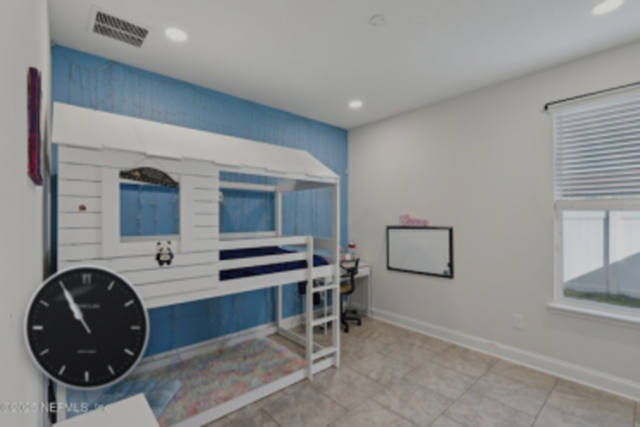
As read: 10h55
